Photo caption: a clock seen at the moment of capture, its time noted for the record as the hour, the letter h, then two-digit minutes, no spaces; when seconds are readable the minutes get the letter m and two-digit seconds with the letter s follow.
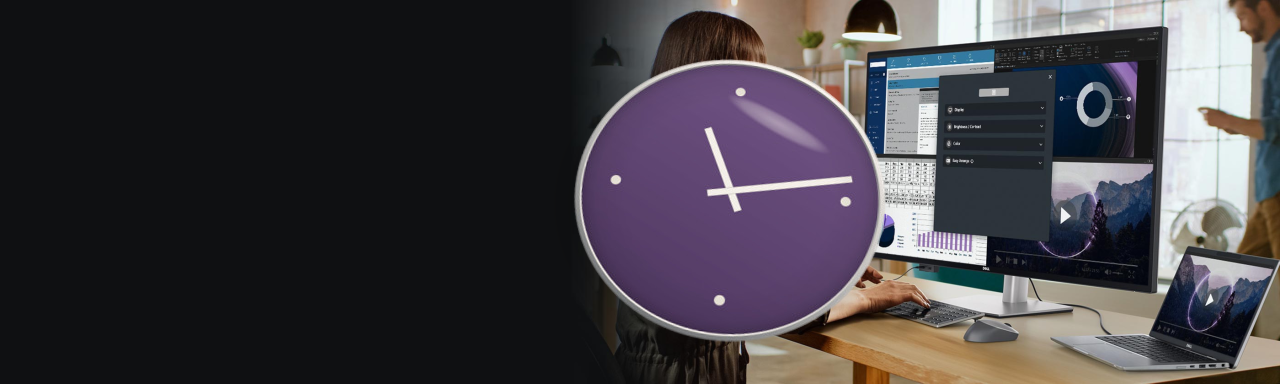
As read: 11h13
